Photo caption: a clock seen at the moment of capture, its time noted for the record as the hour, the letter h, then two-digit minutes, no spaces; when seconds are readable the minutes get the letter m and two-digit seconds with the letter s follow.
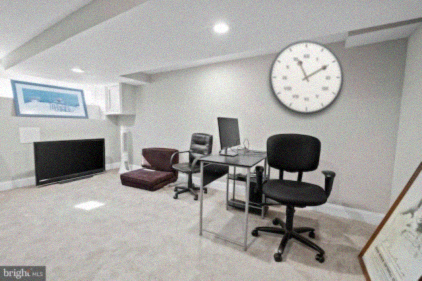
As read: 11h10
